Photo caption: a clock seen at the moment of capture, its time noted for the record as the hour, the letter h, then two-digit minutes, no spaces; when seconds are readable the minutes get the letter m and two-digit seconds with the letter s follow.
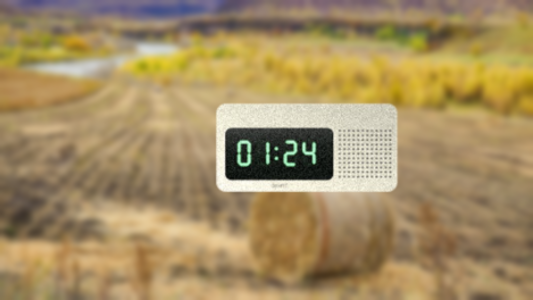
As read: 1h24
